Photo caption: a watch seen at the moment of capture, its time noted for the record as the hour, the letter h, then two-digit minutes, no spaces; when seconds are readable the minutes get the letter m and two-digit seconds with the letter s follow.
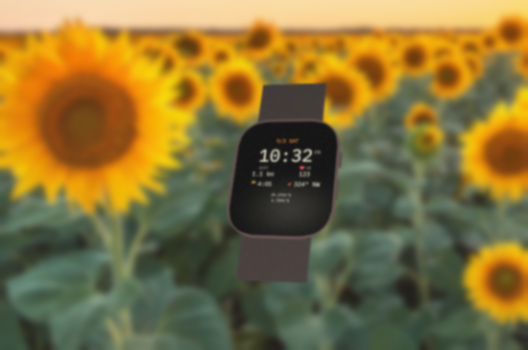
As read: 10h32
